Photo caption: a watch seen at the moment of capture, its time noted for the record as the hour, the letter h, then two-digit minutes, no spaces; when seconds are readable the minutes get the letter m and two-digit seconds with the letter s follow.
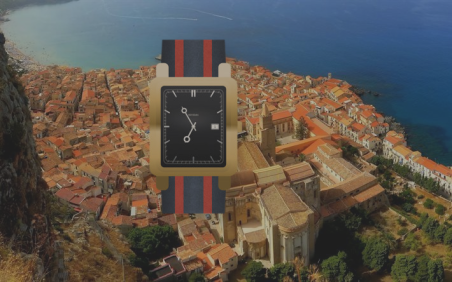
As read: 6h55
